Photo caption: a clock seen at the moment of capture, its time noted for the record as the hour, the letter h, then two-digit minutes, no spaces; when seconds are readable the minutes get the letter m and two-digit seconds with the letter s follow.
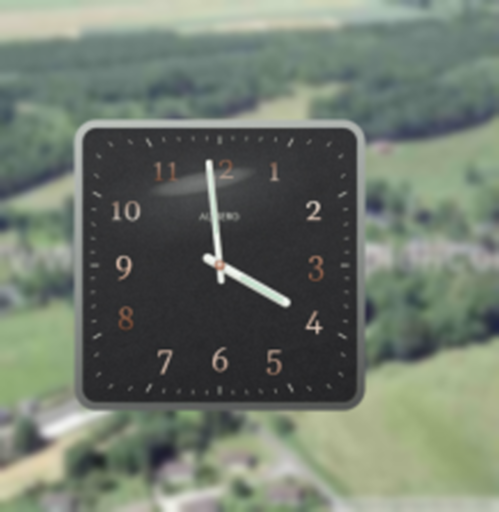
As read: 3h59
